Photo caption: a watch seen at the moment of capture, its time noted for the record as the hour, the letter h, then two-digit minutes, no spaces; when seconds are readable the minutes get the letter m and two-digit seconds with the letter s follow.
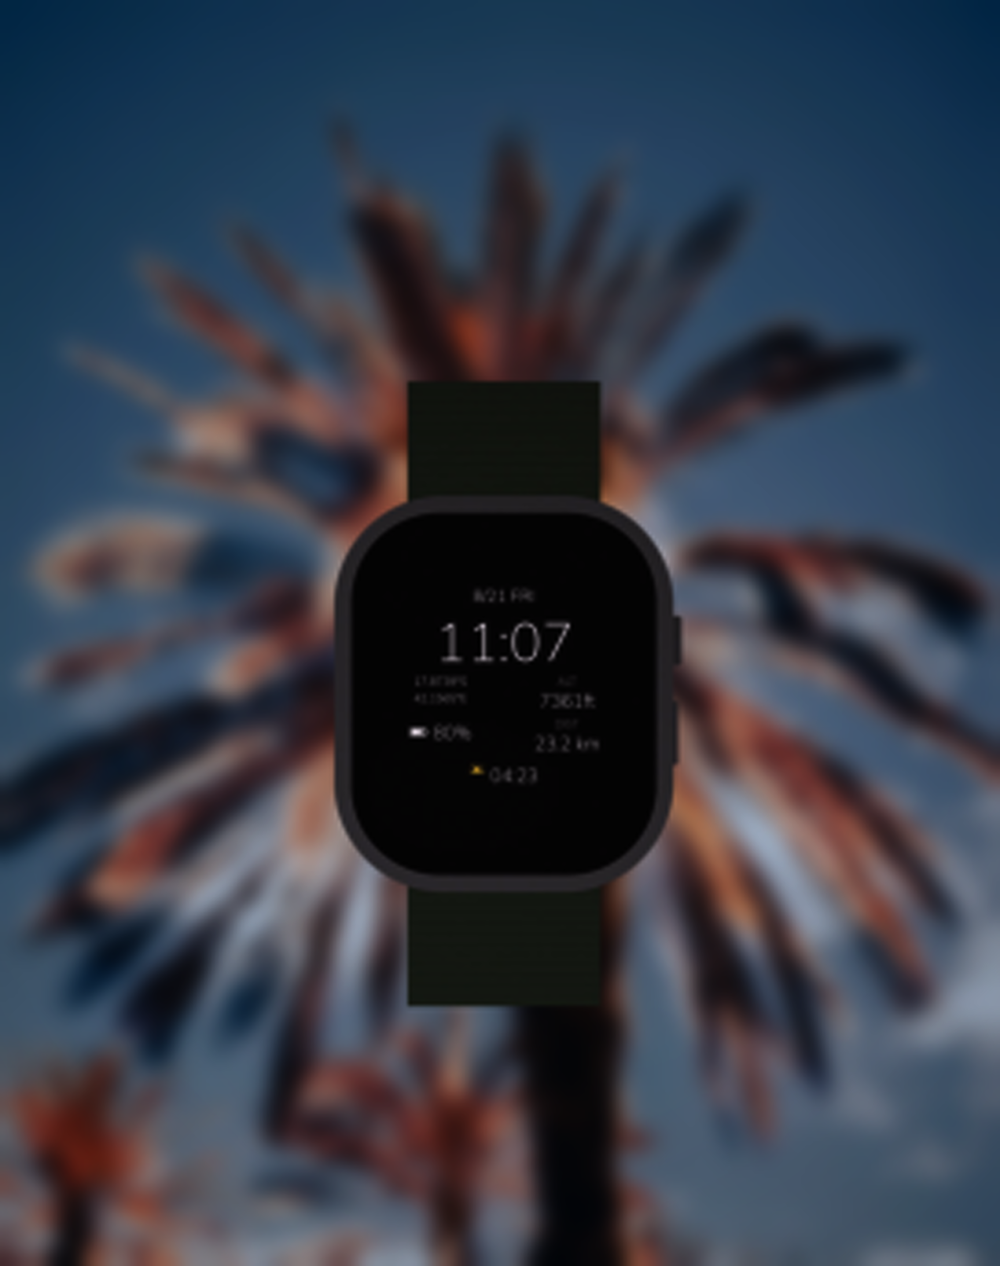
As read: 11h07
